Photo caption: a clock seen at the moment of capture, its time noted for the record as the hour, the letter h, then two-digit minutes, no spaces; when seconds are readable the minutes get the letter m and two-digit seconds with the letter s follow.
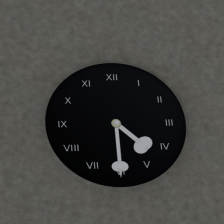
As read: 4h30
